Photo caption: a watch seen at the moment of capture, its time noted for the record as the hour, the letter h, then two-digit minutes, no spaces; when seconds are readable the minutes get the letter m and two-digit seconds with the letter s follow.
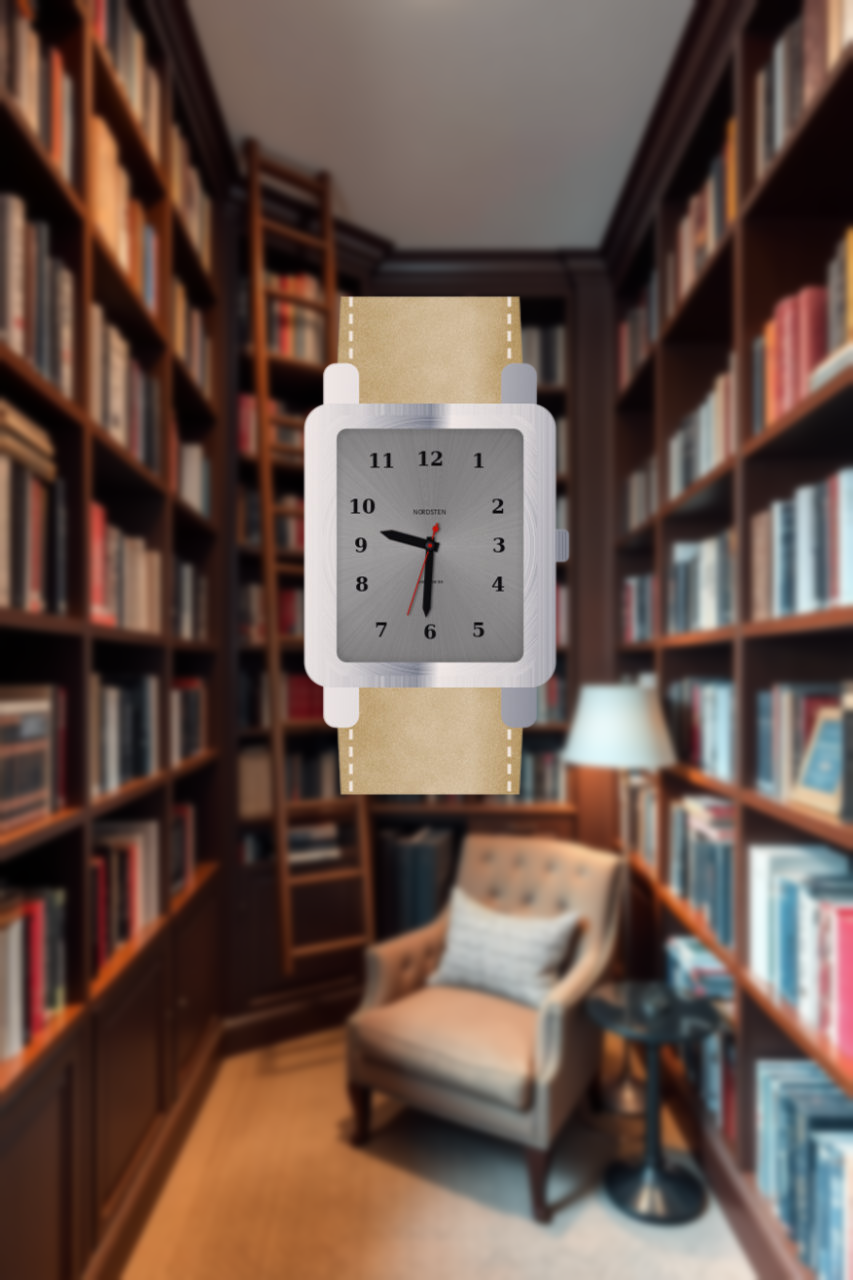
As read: 9h30m33s
